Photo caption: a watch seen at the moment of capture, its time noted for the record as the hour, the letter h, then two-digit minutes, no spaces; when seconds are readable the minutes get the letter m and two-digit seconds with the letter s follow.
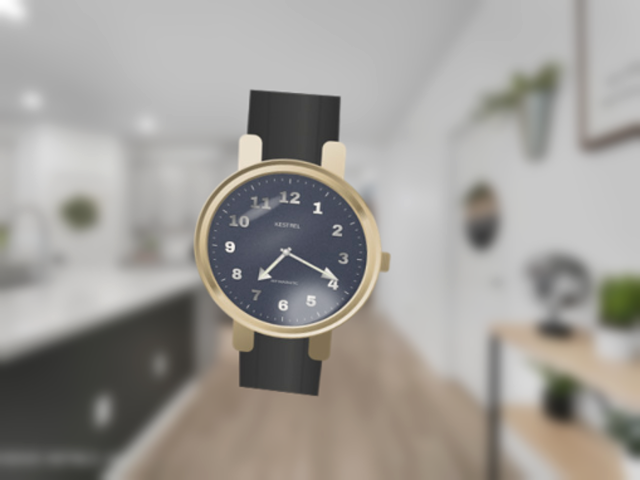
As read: 7h19
